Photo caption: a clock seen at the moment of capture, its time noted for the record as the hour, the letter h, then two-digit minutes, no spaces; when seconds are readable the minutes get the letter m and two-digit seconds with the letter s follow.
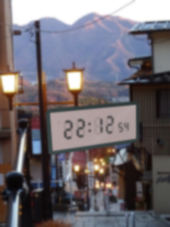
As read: 22h12
